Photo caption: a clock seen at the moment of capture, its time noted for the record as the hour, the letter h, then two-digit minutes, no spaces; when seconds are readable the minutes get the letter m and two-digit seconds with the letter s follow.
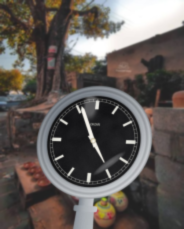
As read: 4h56
